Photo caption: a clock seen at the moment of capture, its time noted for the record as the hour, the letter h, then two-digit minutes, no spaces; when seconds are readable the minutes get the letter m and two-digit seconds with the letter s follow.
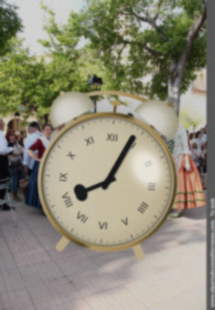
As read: 8h04
